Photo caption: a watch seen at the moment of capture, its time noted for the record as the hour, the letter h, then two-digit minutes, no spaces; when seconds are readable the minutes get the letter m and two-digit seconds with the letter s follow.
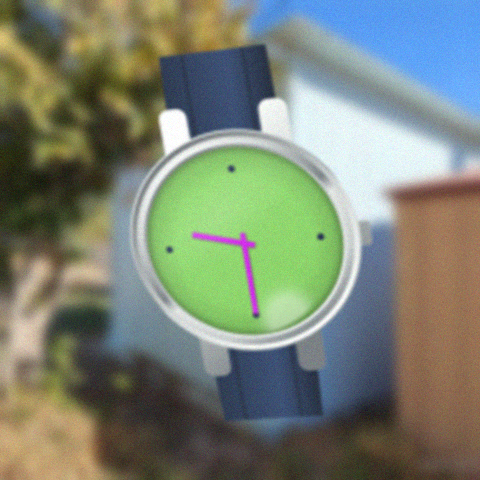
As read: 9h30
